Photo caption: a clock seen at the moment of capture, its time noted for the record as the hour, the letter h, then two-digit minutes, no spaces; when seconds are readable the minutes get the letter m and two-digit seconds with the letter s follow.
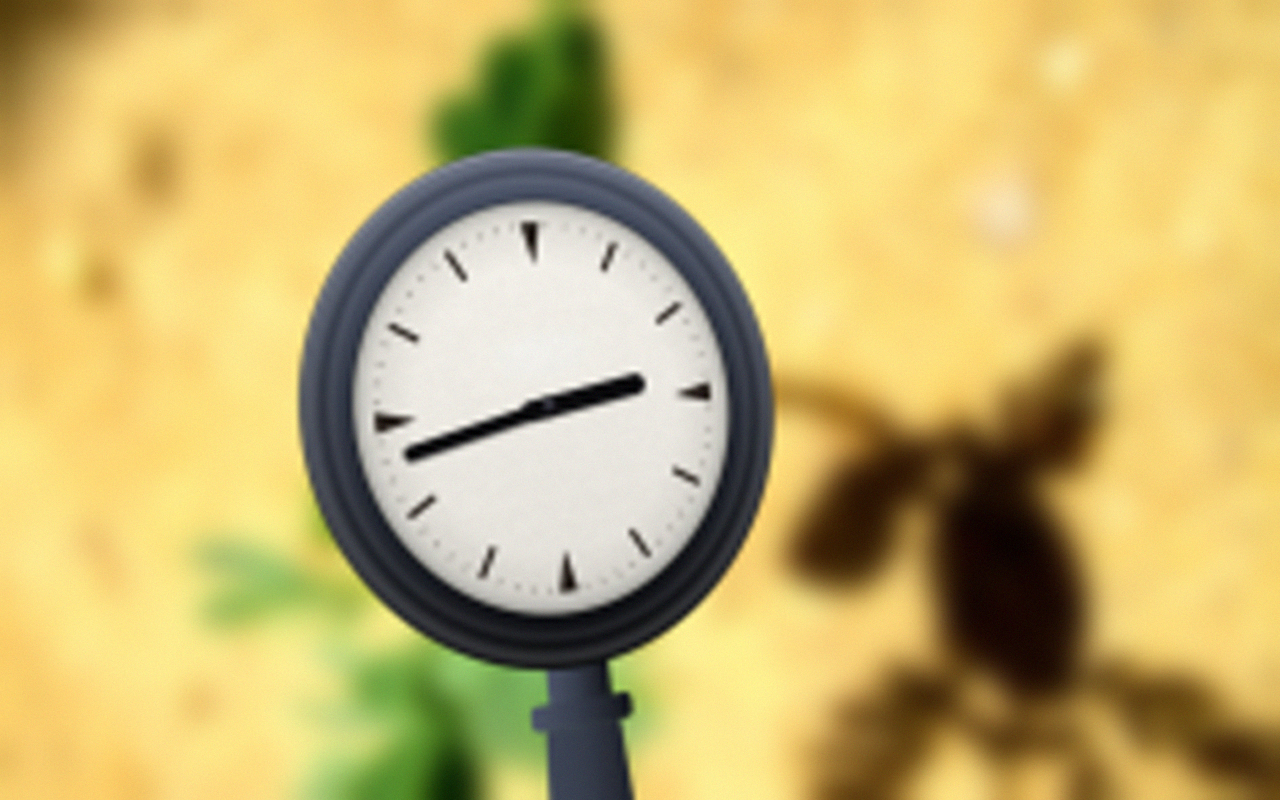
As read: 2h43
